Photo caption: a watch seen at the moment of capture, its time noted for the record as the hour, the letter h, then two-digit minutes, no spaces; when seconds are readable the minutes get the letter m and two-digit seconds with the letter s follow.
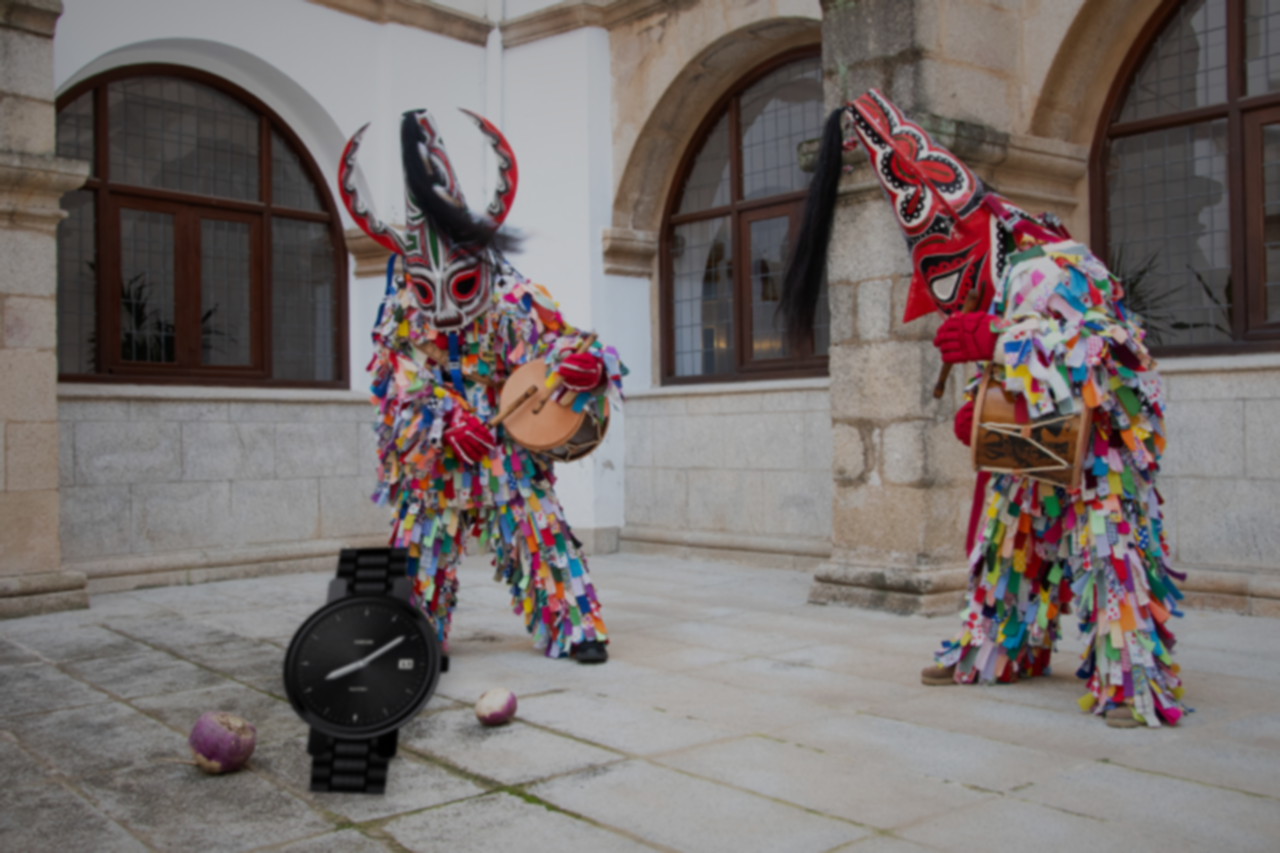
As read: 8h09
